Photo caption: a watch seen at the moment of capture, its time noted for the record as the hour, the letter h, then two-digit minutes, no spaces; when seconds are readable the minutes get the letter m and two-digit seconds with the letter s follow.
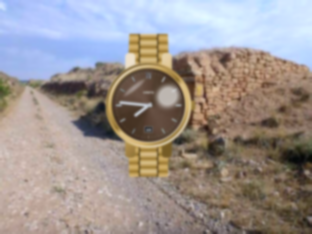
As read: 7h46
